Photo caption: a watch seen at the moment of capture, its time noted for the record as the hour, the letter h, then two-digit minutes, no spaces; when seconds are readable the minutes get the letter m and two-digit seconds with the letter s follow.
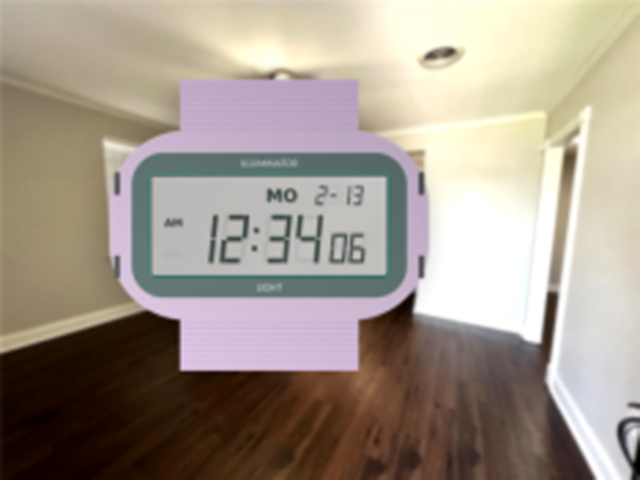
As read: 12h34m06s
